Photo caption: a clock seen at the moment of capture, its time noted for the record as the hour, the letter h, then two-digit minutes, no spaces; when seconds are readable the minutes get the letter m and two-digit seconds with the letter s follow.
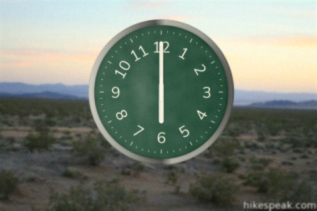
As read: 6h00
